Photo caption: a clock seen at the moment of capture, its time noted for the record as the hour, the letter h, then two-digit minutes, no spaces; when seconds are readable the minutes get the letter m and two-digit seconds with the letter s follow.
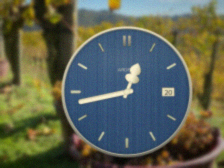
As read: 12h43
